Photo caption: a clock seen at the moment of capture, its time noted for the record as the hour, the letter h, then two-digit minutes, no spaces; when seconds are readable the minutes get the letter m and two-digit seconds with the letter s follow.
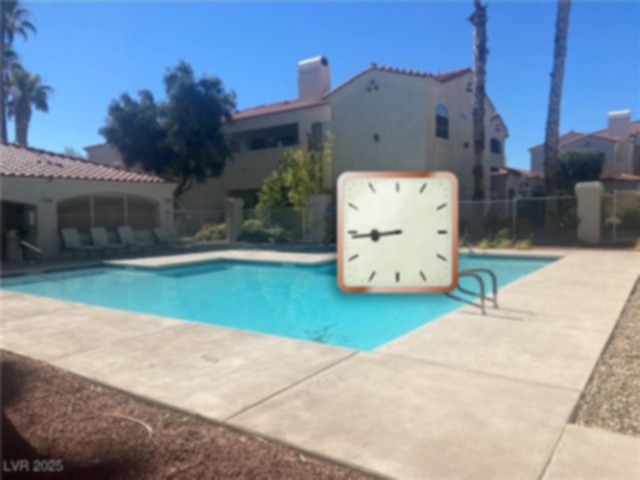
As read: 8h44
